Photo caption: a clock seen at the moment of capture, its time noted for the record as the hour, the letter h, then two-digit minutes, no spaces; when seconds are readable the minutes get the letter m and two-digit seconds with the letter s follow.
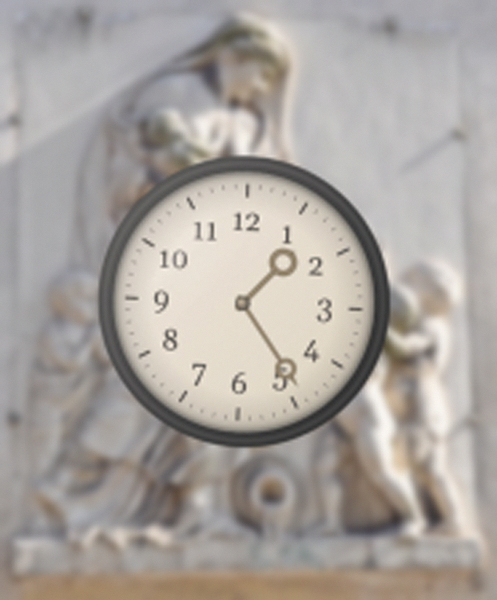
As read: 1h24
